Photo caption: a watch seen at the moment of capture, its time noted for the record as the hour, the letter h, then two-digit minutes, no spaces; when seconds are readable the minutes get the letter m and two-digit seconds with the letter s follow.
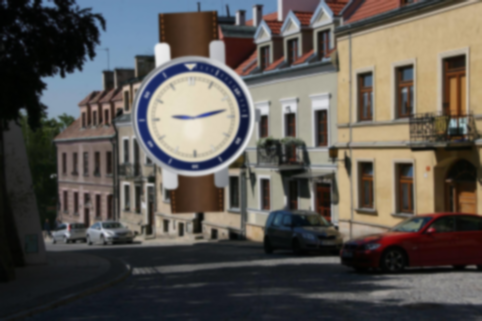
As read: 9h13
